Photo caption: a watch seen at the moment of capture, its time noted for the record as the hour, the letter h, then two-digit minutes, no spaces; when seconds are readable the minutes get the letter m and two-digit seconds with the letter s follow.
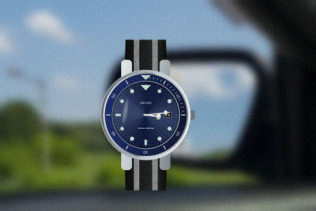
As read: 3h14
